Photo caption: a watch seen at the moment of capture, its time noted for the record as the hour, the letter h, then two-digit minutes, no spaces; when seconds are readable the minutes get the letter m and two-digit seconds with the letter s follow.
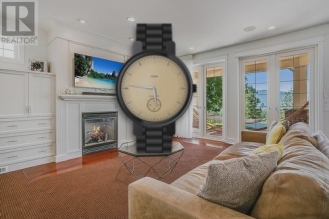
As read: 5h46
